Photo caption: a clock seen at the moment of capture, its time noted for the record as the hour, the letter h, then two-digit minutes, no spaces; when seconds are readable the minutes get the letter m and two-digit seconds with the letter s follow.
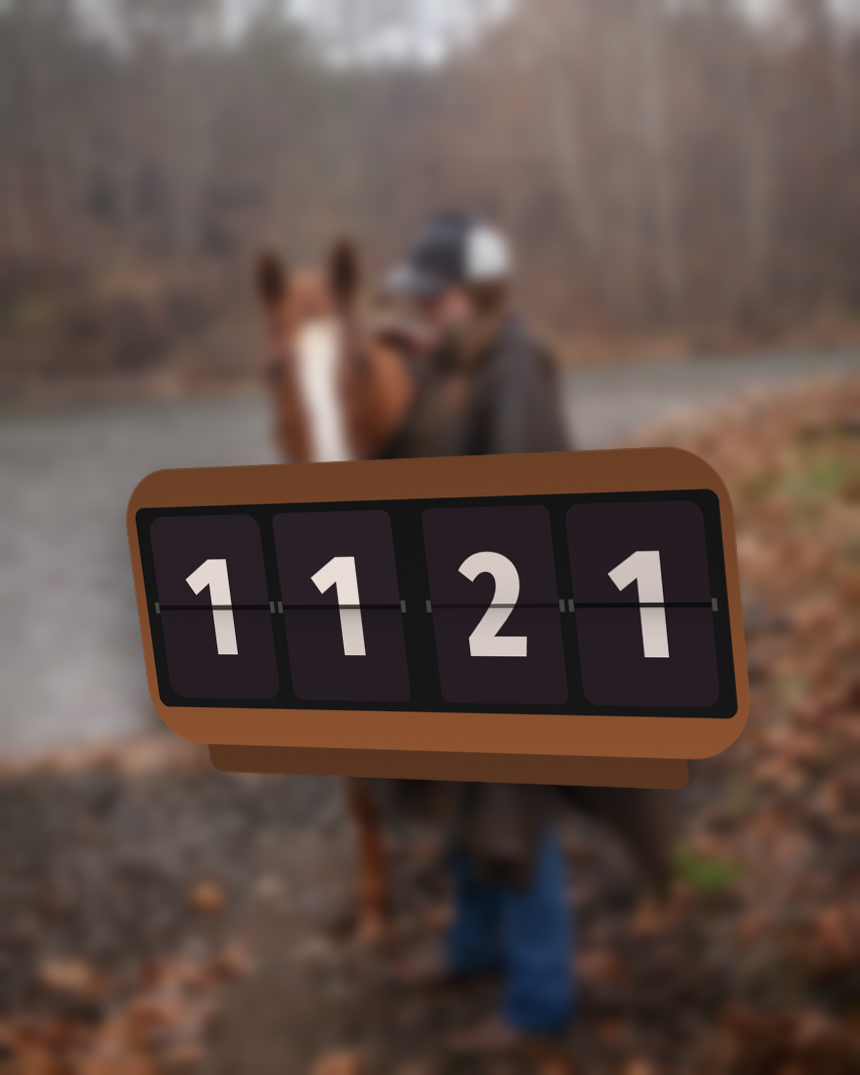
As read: 11h21
